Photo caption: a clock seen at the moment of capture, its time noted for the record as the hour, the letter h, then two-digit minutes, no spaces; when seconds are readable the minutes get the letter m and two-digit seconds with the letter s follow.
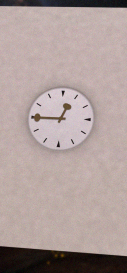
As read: 12h45
